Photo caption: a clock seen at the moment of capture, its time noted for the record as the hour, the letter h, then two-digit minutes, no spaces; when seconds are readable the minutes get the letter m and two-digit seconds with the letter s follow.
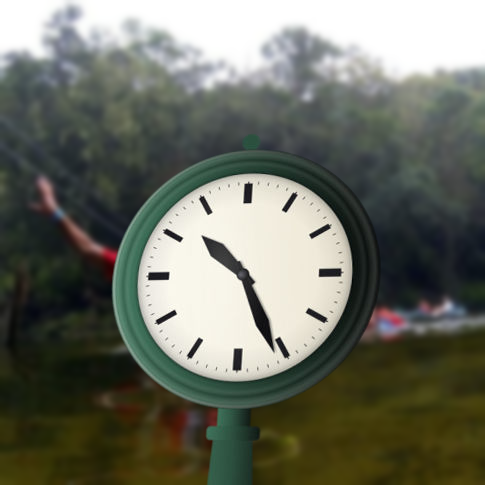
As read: 10h26
